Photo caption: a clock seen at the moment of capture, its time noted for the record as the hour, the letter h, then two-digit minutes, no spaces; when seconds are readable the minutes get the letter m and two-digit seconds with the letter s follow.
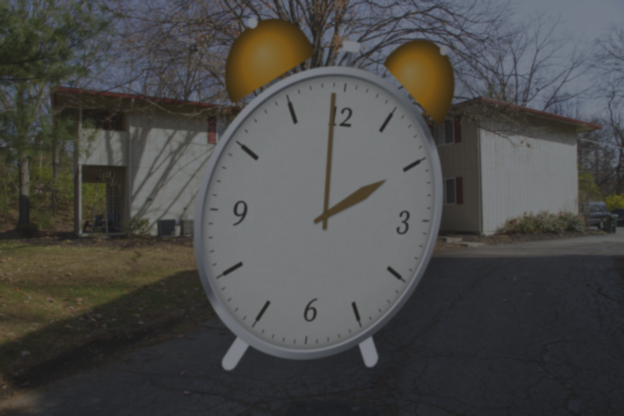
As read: 1h59
